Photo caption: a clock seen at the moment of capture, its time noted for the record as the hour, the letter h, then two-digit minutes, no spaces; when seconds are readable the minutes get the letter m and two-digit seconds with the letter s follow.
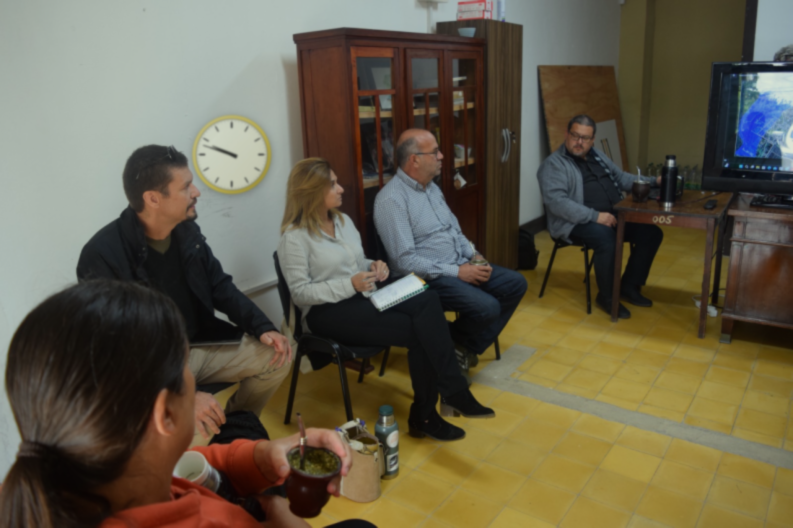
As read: 9h48
